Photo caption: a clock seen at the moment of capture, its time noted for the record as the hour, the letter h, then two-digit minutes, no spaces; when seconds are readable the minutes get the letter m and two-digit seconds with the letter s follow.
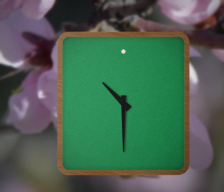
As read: 10h30
